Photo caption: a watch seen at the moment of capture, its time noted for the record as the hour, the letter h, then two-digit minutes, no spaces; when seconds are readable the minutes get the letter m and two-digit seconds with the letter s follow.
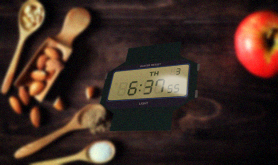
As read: 6h37m55s
